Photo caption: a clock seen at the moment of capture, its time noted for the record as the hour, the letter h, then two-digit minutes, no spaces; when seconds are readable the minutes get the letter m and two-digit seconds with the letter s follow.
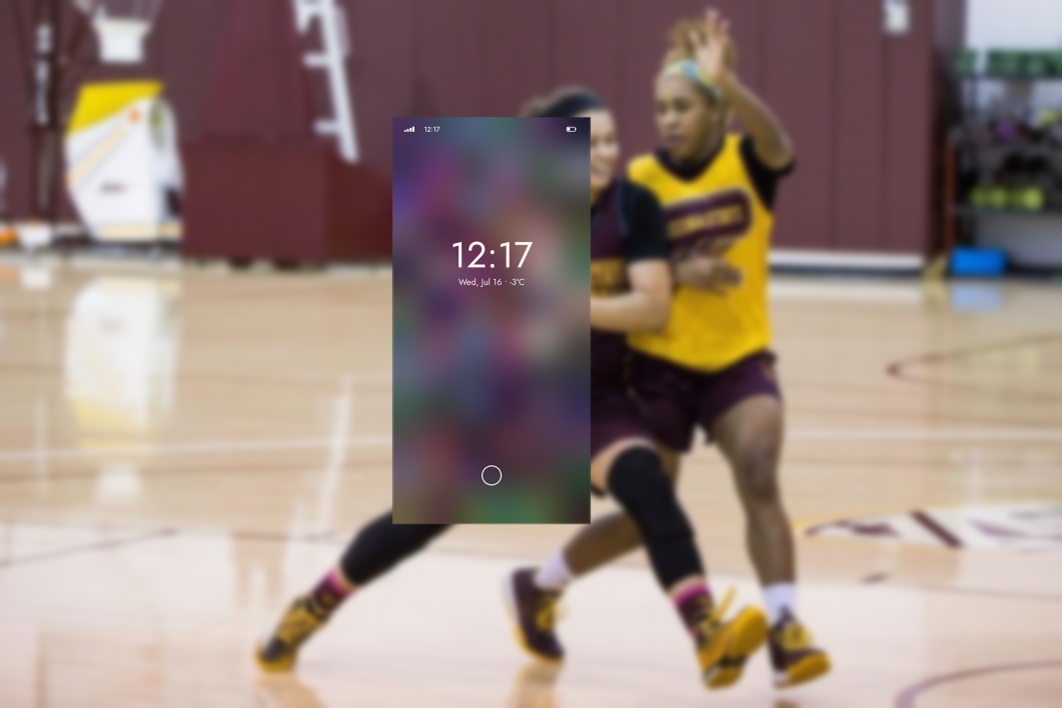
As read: 12h17
